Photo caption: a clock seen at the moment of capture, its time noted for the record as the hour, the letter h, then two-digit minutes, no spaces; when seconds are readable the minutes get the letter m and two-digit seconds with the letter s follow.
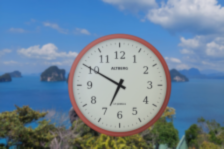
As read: 6h50
